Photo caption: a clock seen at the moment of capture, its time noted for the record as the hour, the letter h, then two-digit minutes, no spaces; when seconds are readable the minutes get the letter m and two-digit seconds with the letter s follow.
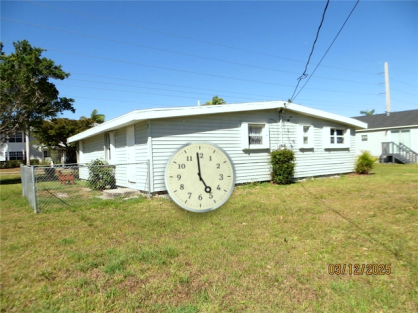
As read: 4h59
